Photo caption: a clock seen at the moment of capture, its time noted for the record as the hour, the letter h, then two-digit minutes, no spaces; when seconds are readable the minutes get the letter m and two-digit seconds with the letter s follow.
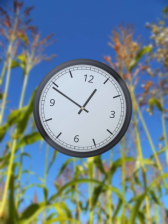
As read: 12h49
